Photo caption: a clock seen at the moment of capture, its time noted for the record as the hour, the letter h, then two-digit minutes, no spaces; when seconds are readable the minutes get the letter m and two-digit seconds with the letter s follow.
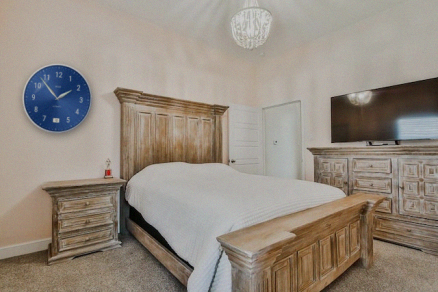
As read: 1h53
